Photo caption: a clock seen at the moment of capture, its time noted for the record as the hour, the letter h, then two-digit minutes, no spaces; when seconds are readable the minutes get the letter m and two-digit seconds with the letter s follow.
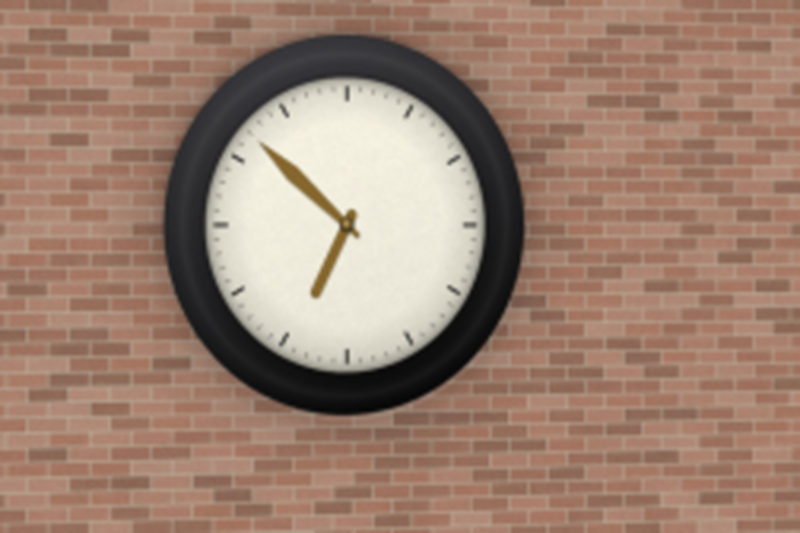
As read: 6h52
